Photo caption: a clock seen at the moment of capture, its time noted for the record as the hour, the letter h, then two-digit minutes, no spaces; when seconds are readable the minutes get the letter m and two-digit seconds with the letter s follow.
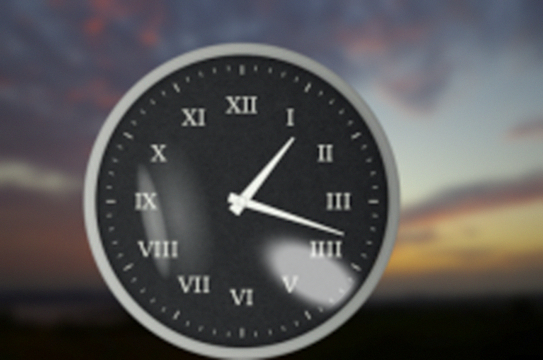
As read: 1h18
